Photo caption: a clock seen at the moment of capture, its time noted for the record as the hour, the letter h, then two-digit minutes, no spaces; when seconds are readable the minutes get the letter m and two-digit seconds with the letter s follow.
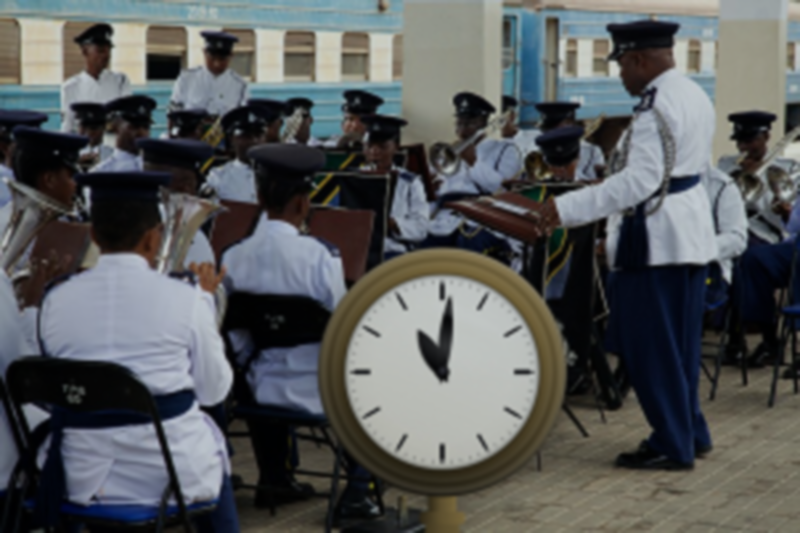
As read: 11h01
